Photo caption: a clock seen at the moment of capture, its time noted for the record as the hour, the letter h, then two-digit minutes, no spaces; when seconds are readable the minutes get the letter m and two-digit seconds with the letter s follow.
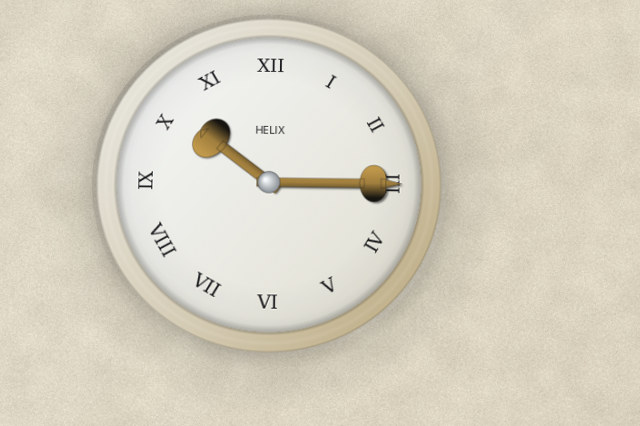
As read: 10h15
